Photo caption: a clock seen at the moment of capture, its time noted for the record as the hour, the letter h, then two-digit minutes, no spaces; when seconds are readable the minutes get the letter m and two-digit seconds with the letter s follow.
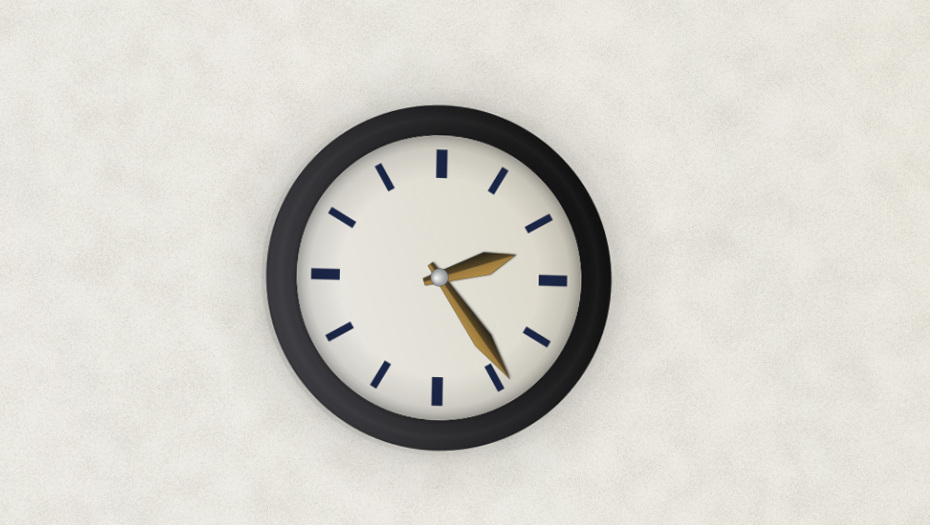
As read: 2h24
